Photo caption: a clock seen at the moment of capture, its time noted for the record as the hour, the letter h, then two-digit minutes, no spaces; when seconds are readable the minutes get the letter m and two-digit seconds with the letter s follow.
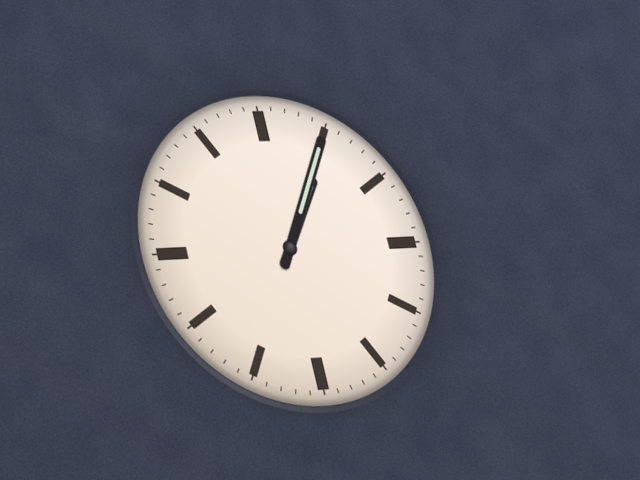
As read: 1h05
